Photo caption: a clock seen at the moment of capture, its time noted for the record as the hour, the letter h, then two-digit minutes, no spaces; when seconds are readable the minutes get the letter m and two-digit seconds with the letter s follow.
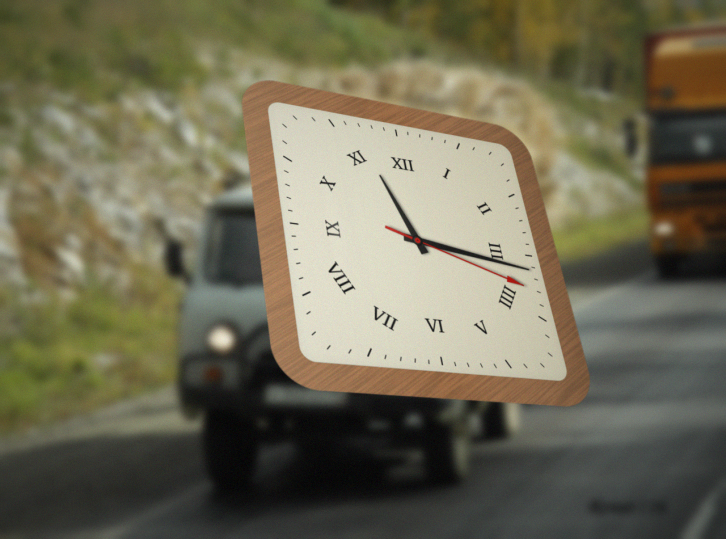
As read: 11h16m18s
